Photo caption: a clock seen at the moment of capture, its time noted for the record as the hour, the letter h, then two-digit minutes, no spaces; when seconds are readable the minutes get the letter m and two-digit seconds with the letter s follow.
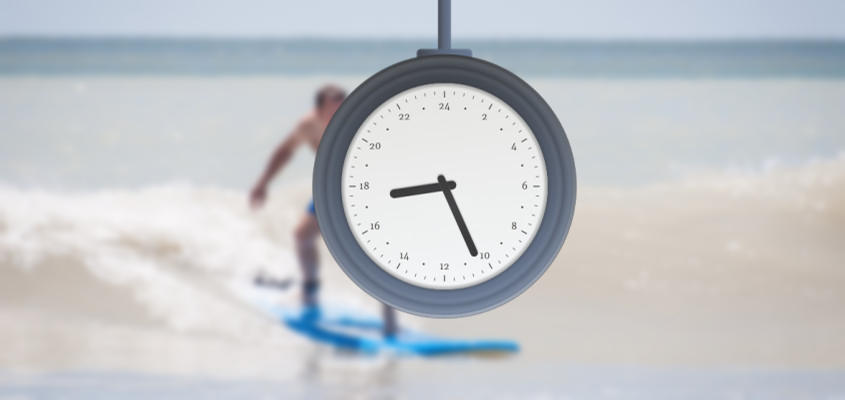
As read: 17h26
